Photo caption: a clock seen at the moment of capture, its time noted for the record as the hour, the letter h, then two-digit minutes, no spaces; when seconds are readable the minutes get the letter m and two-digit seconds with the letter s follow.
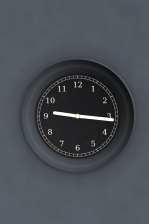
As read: 9h16
